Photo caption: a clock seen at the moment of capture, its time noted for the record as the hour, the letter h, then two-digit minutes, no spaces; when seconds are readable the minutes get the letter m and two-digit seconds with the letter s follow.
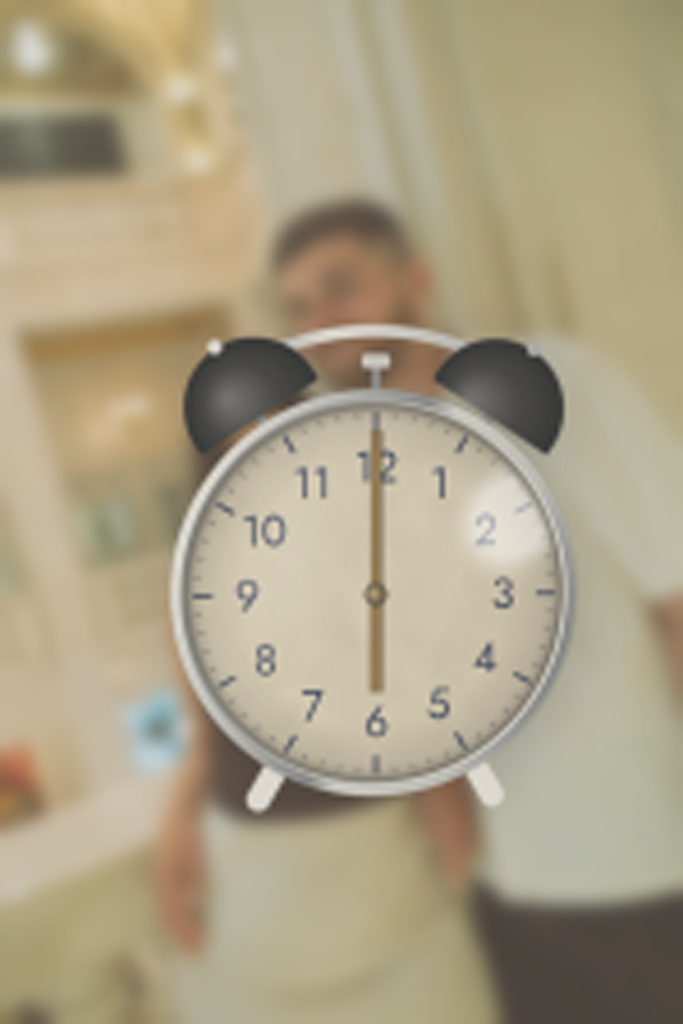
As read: 6h00
